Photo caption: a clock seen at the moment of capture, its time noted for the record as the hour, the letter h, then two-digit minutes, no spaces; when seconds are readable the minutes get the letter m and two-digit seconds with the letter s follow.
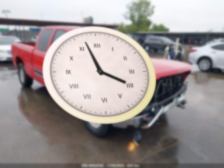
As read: 3h57
